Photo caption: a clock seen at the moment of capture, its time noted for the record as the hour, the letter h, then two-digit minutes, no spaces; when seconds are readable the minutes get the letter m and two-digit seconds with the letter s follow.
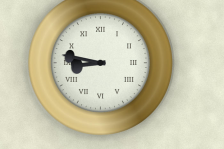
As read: 8h47
